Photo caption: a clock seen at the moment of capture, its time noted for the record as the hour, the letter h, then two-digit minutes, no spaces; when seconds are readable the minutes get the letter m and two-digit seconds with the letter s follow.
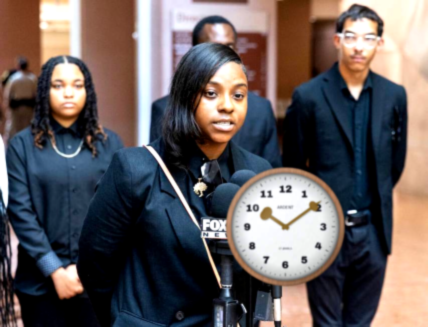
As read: 10h09
